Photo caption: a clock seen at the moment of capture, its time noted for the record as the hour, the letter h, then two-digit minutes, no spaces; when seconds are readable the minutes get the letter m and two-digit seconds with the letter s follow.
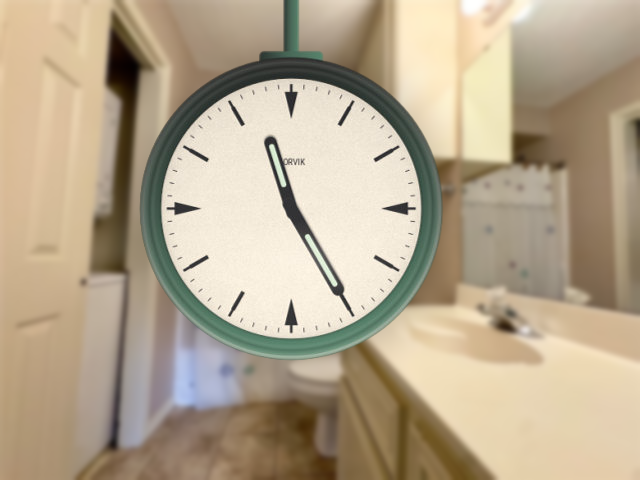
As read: 11h25
